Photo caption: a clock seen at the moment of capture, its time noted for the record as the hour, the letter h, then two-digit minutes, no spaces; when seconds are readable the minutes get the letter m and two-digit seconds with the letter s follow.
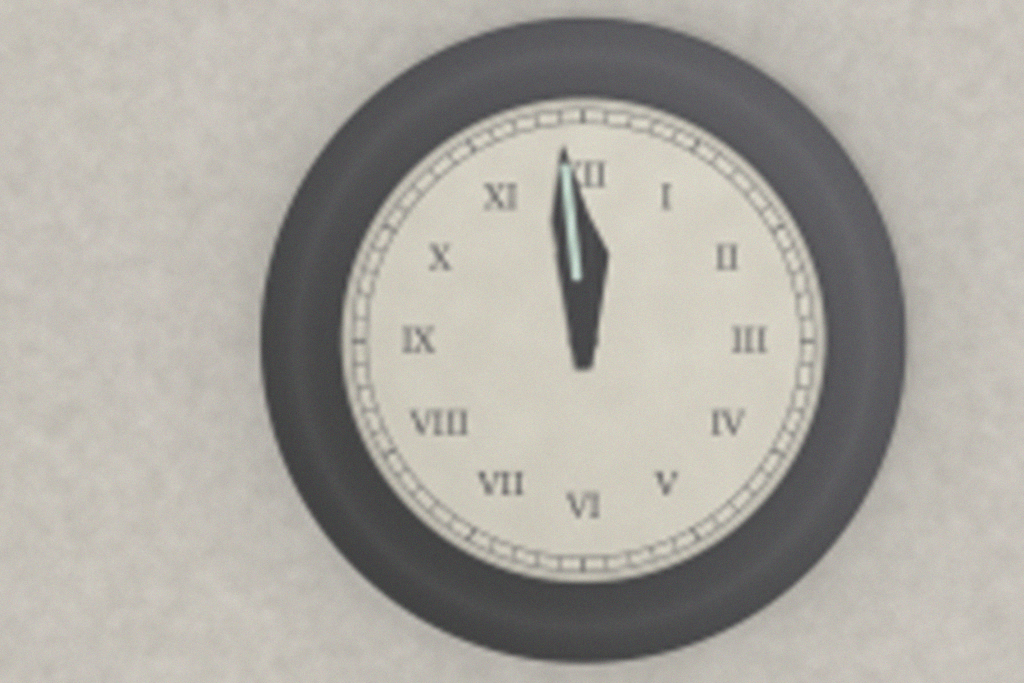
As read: 11h59
